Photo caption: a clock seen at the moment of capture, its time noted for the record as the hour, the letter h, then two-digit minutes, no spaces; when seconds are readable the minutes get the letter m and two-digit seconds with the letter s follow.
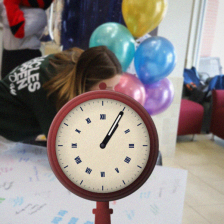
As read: 1h05
